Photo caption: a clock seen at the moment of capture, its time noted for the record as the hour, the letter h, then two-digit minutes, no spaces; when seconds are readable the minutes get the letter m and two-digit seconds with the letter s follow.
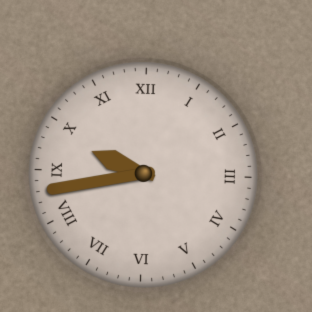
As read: 9h43
